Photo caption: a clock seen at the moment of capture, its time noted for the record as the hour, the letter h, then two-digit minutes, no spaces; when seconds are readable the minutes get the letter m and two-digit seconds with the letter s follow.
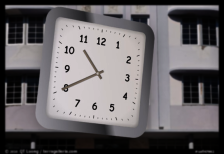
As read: 10h40
